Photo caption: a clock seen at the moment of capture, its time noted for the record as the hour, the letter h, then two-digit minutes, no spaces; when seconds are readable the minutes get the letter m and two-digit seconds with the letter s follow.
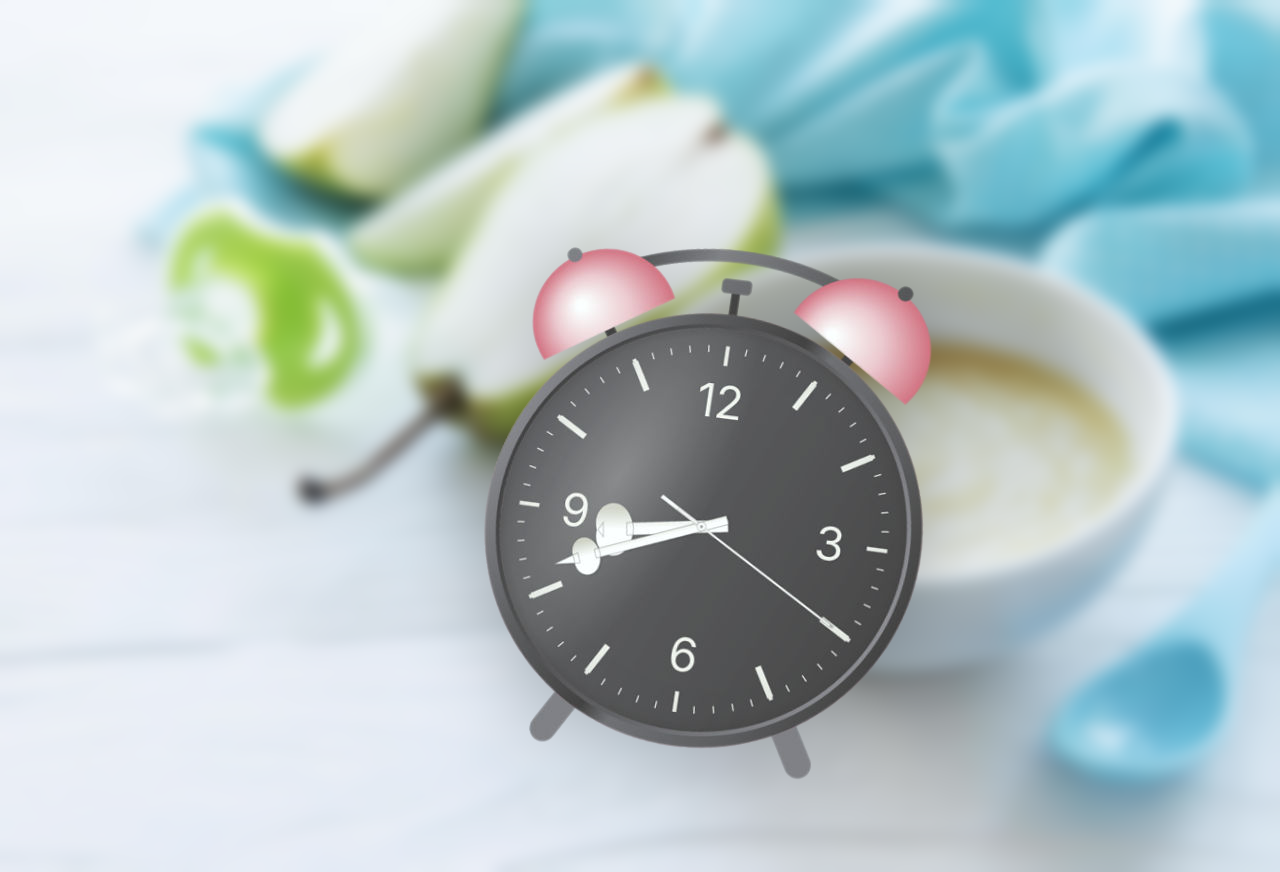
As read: 8h41m20s
